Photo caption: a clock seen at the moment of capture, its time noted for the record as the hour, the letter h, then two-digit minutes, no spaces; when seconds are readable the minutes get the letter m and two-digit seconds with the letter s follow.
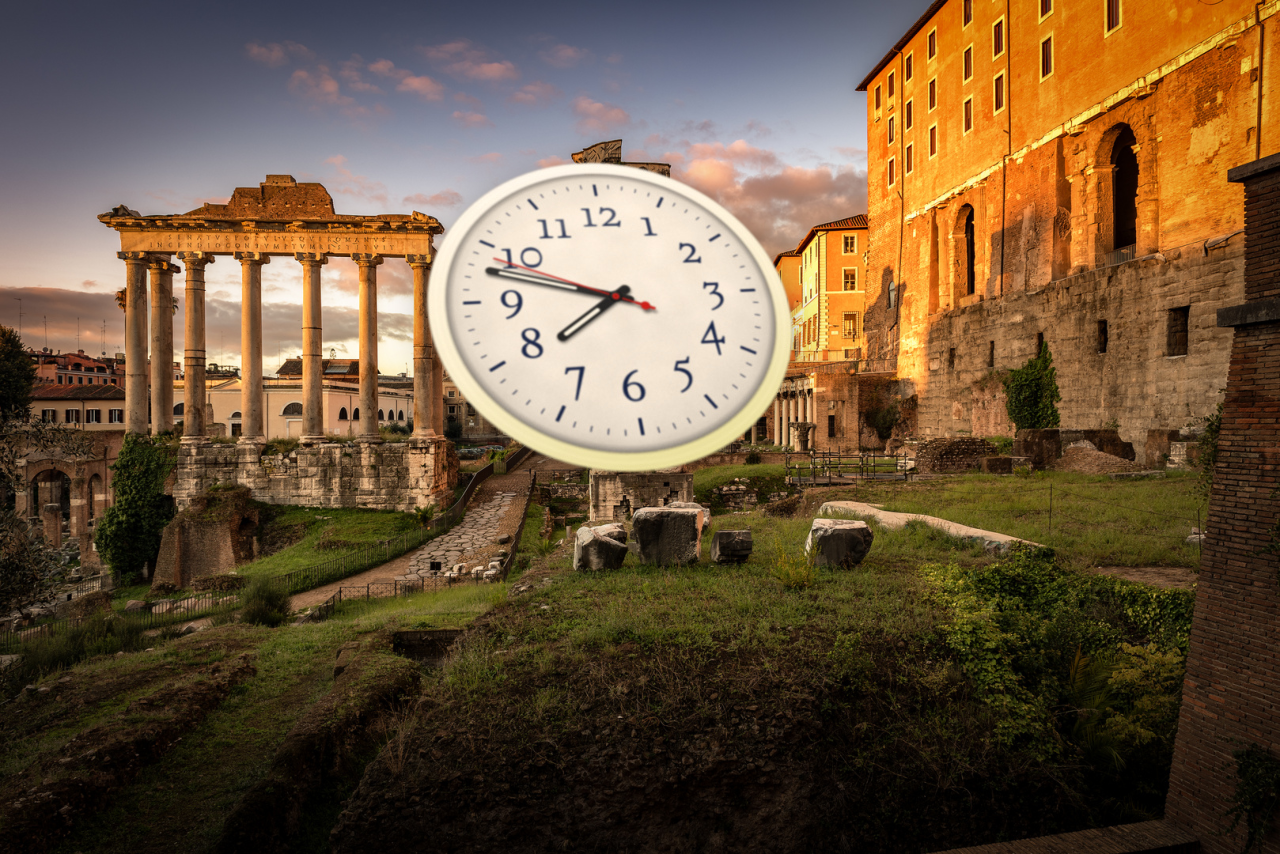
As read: 7h47m49s
